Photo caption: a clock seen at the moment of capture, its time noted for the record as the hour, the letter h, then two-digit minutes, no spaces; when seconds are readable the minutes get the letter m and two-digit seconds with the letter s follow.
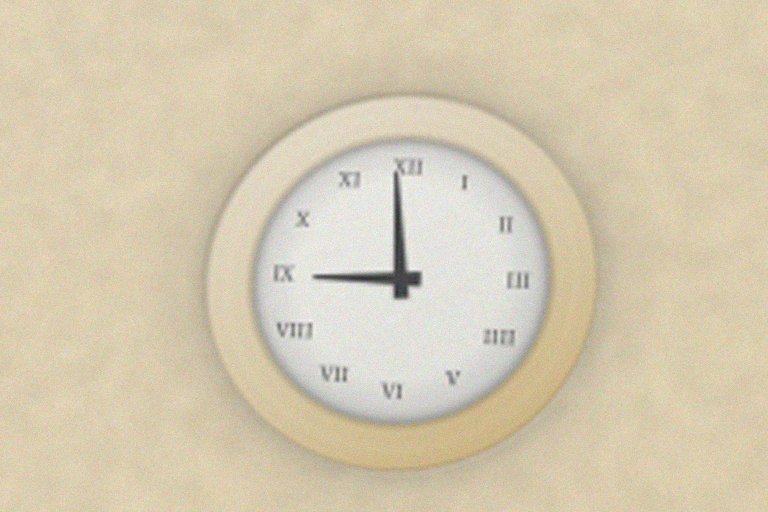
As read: 8h59
